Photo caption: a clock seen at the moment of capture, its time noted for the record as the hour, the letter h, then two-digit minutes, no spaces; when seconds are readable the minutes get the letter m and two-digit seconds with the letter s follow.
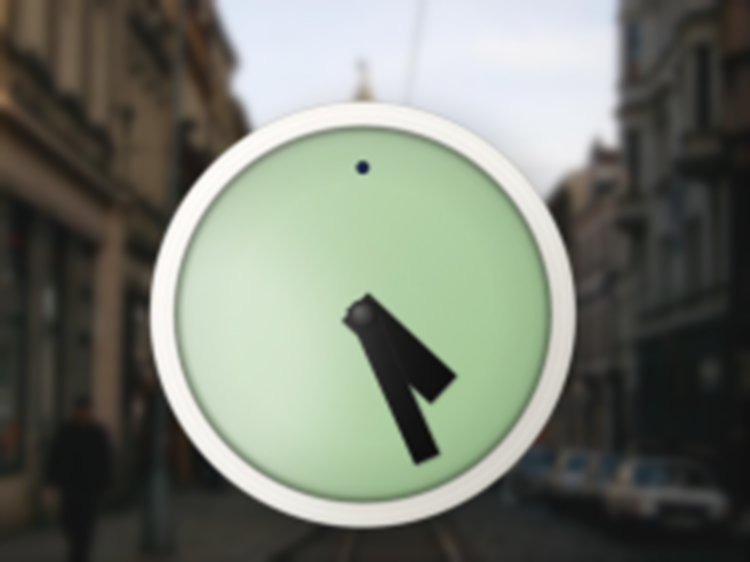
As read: 4h26
